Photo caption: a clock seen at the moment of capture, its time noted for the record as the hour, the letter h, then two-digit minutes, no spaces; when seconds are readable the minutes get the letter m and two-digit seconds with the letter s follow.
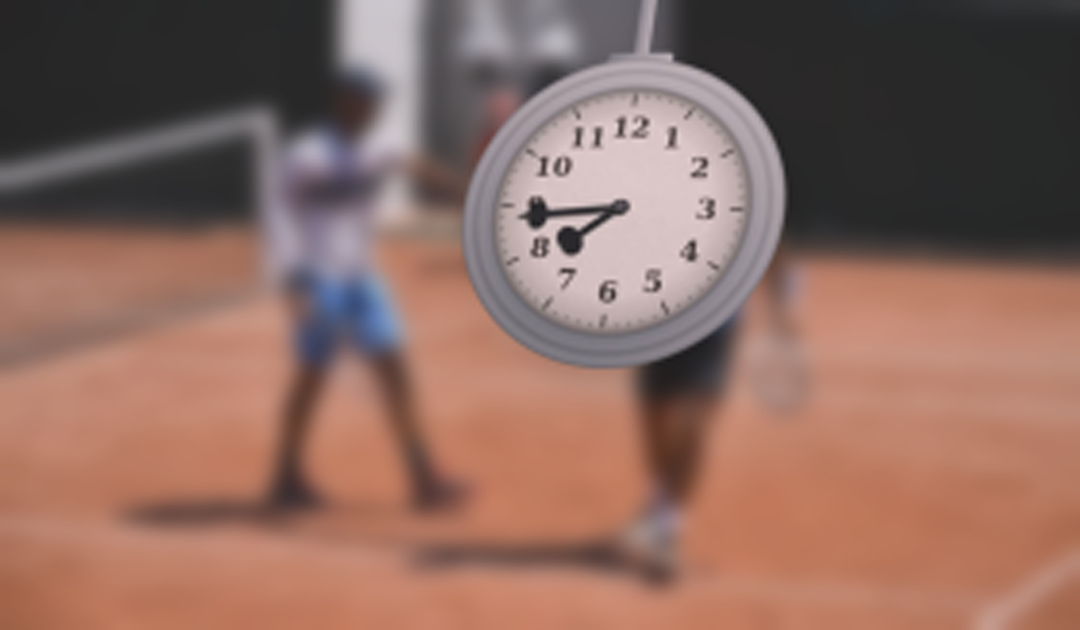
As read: 7h44
